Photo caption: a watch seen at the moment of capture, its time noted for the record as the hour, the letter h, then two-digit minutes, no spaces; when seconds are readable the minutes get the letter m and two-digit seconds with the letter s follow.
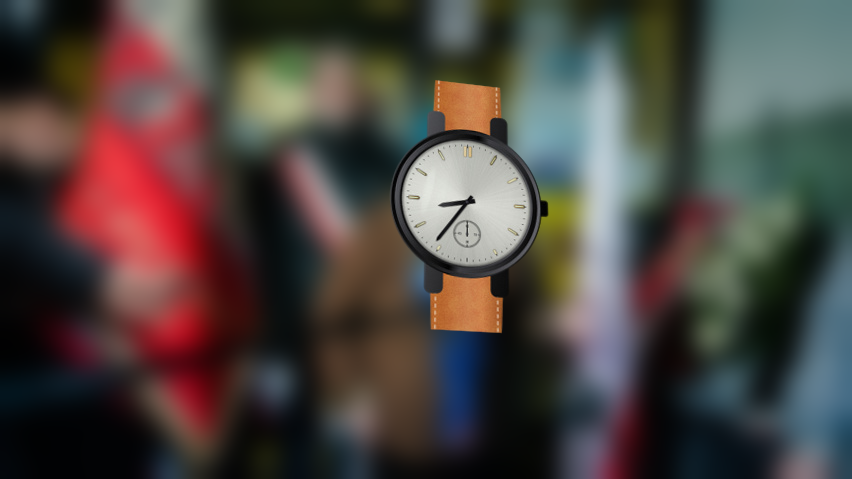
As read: 8h36
